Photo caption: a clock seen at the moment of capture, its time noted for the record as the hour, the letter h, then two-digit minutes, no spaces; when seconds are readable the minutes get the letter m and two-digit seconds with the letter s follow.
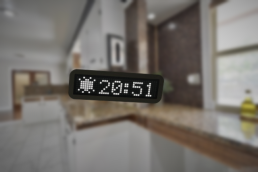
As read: 20h51
